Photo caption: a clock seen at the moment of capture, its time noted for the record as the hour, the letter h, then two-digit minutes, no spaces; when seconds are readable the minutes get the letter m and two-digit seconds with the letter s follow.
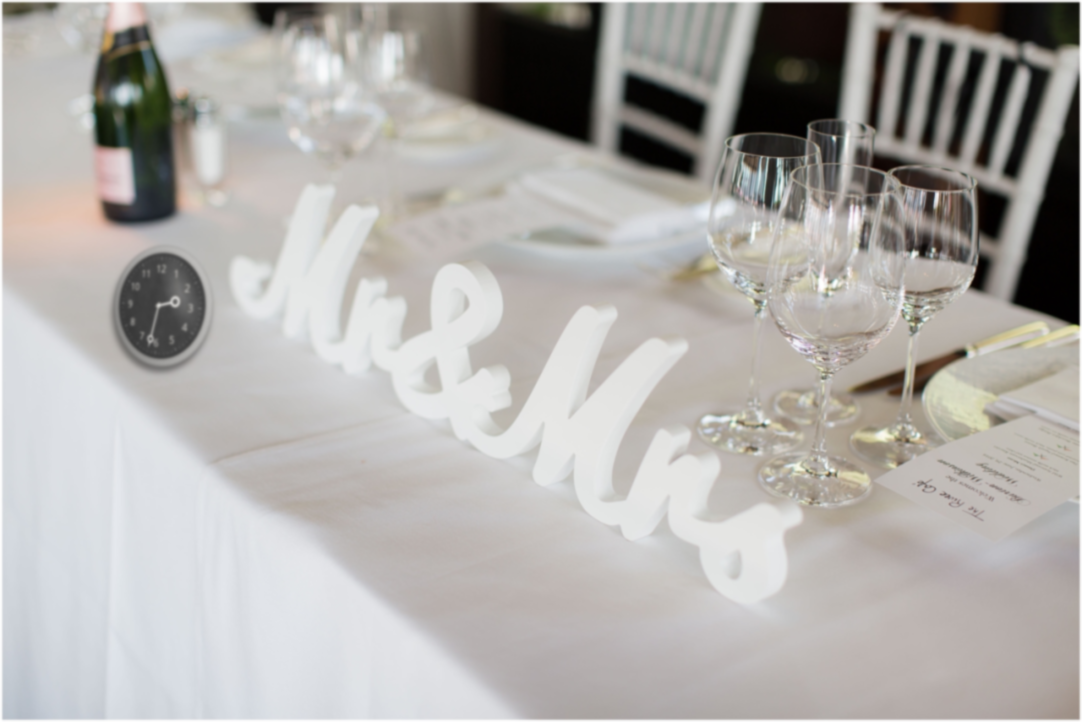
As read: 2h32
